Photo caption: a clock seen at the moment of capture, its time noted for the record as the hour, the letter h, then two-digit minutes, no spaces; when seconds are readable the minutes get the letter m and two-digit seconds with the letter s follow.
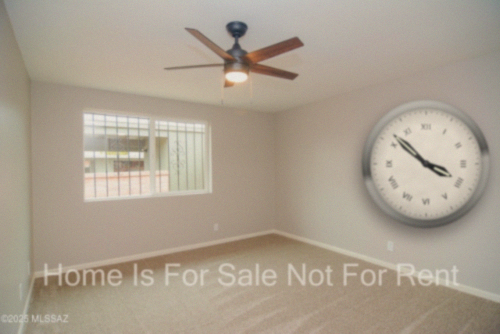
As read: 3h52
